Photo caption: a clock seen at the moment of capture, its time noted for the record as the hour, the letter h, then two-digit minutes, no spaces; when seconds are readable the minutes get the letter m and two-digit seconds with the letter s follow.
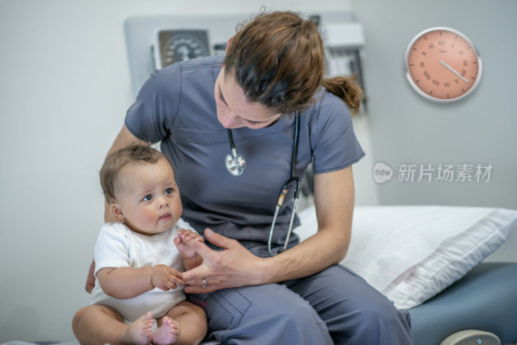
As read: 4h22
